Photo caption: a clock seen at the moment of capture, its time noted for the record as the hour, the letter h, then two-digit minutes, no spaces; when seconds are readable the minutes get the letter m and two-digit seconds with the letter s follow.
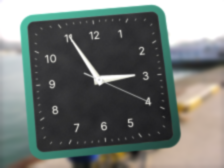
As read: 2h55m20s
